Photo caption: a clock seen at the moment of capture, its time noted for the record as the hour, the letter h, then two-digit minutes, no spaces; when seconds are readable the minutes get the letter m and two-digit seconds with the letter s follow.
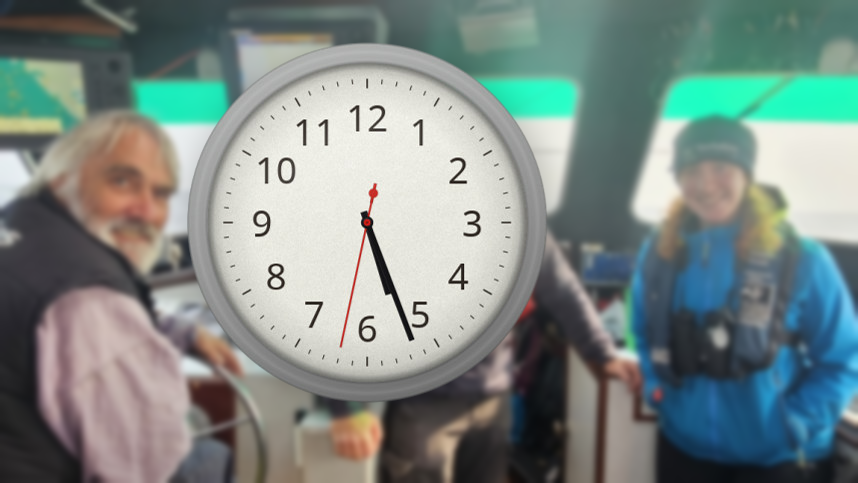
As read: 5h26m32s
